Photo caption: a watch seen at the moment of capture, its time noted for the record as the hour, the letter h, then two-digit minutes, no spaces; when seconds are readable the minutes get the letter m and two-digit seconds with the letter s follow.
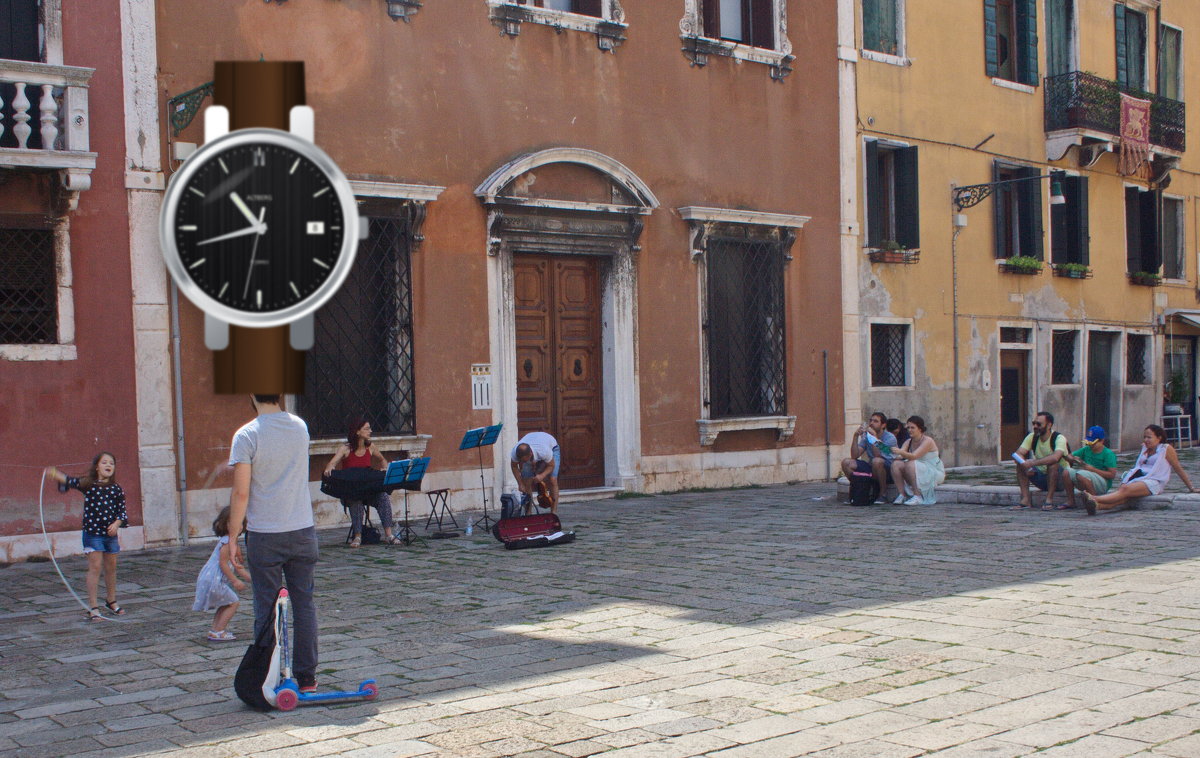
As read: 10h42m32s
